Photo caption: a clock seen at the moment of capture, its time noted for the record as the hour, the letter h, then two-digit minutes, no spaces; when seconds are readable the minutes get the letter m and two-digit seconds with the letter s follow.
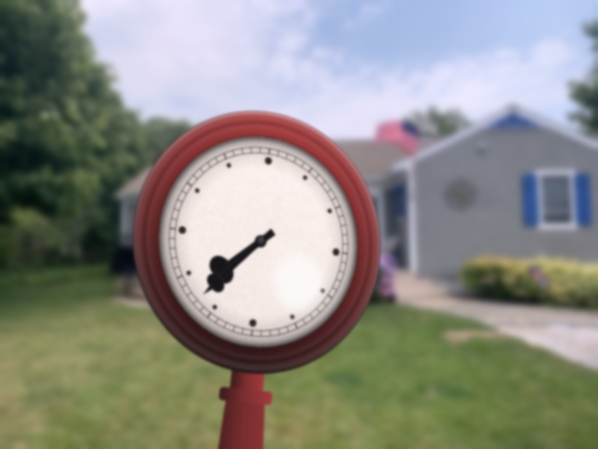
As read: 7h37
